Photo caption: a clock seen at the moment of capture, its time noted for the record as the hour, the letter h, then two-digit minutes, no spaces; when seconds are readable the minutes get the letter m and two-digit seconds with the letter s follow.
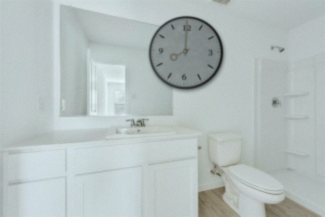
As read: 8h00
